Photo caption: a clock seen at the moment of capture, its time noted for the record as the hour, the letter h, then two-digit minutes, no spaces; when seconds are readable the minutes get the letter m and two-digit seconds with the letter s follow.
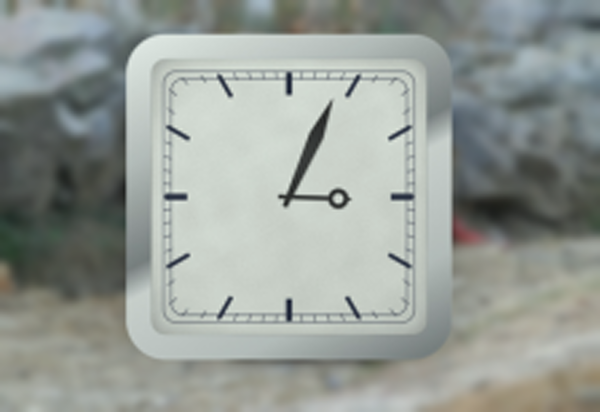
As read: 3h04
